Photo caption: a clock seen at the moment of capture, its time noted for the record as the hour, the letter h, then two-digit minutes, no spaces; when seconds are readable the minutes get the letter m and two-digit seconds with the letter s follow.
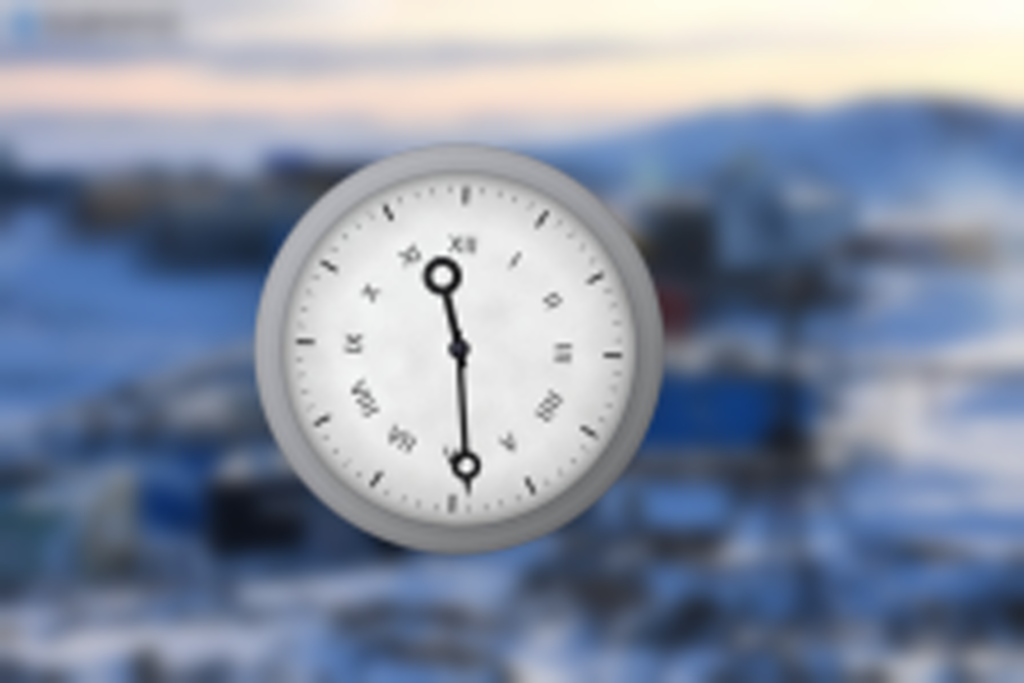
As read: 11h29
